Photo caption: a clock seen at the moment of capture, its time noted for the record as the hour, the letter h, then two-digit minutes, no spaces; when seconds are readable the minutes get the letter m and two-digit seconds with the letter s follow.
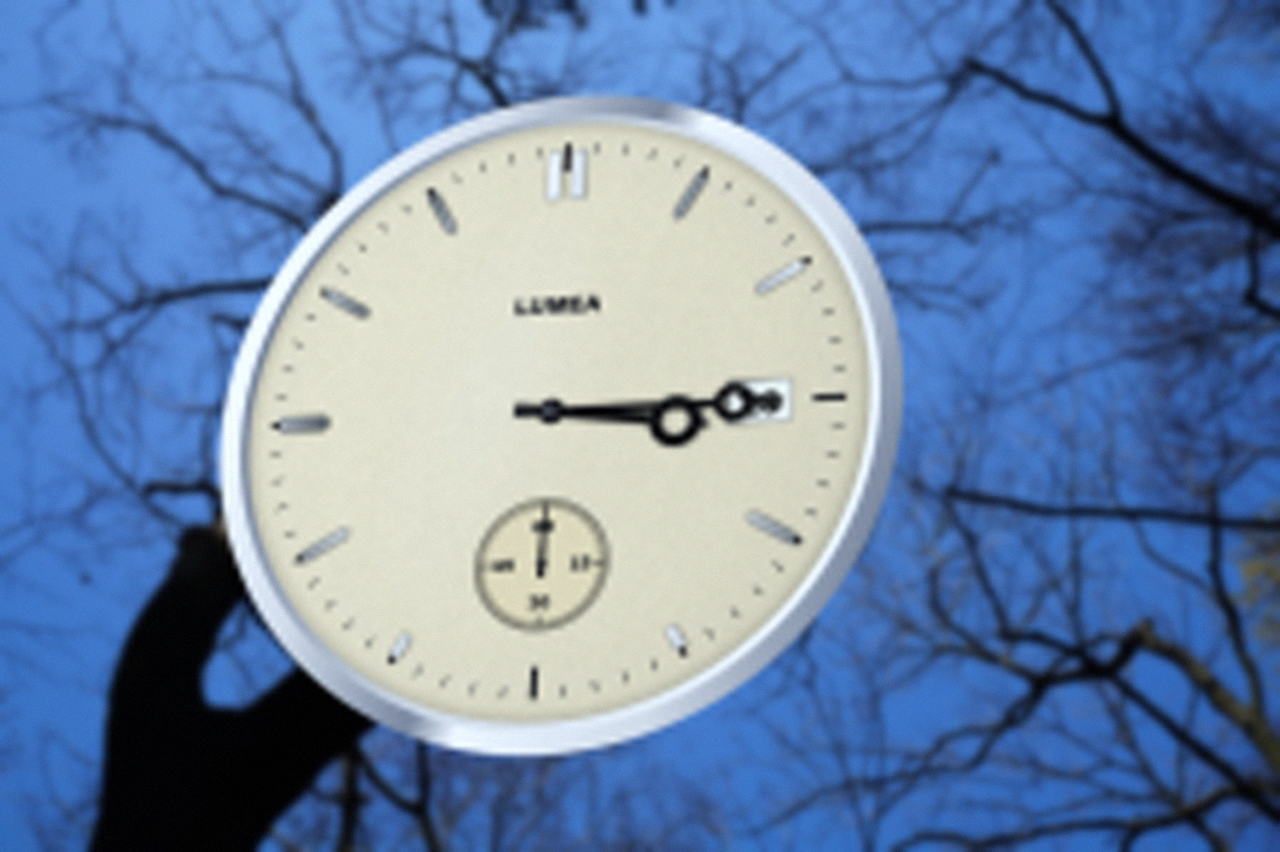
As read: 3h15
